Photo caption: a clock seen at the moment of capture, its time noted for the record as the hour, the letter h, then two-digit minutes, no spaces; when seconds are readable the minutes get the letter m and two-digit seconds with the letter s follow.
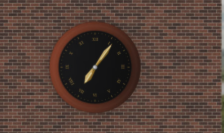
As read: 7h06
